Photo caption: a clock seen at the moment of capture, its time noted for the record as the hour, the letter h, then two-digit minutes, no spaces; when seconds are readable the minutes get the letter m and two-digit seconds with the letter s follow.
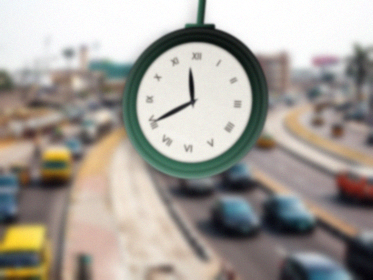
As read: 11h40
